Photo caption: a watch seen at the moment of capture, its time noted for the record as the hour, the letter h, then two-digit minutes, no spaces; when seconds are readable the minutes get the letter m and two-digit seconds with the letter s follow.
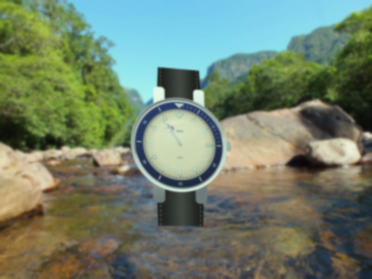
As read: 10h54
